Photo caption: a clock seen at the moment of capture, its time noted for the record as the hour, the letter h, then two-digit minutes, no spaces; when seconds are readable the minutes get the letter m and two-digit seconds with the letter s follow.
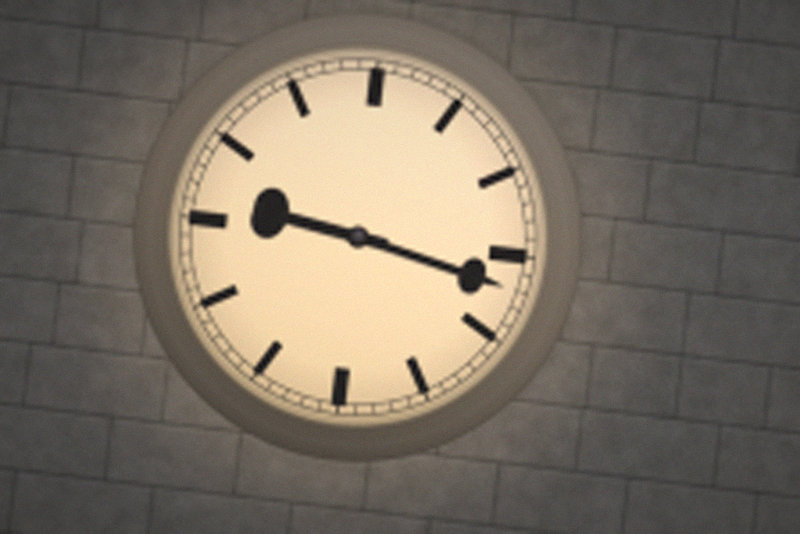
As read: 9h17
